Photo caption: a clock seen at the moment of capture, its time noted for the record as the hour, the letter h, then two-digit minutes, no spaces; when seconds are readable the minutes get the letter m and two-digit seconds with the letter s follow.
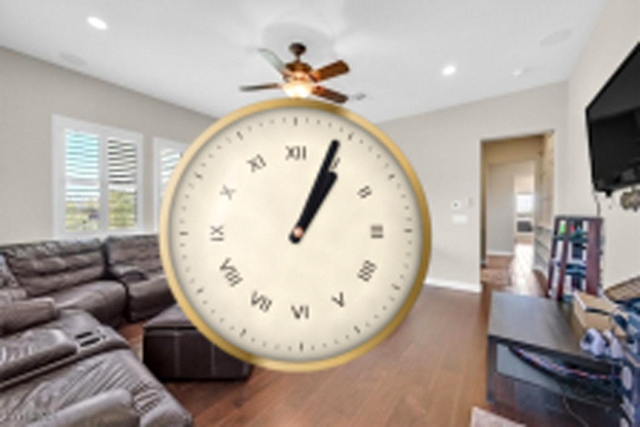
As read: 1h04
